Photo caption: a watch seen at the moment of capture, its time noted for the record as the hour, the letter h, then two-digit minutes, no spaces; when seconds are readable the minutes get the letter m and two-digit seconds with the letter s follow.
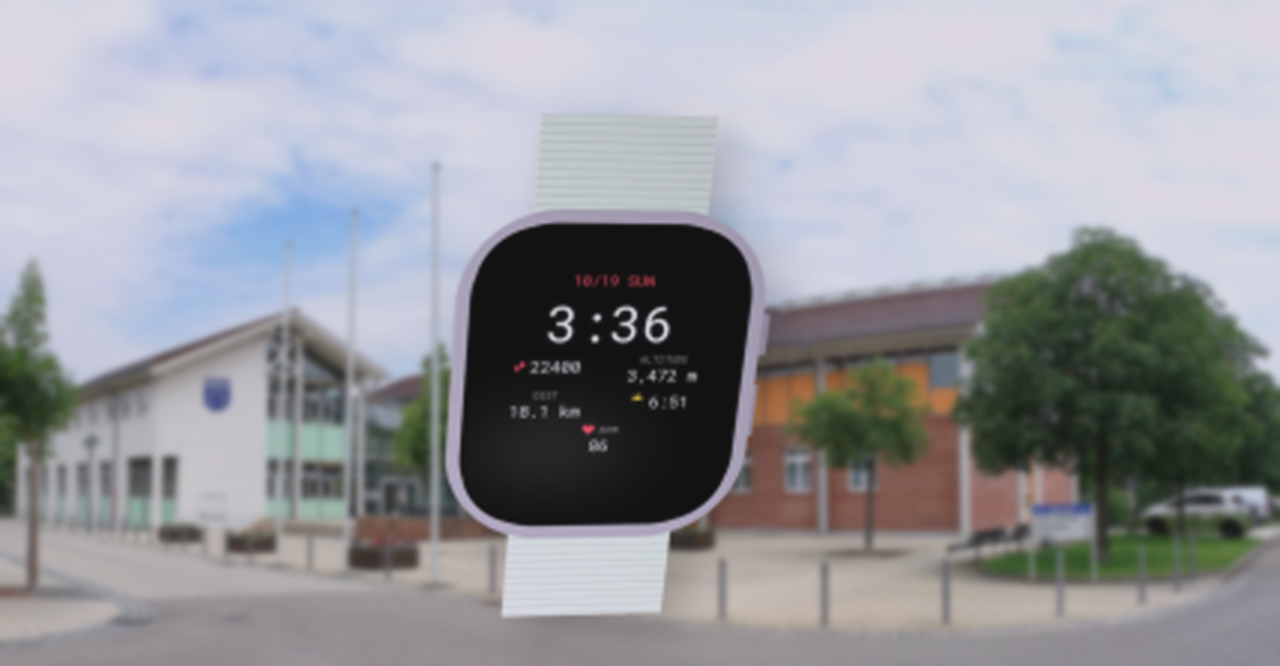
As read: 3h36
